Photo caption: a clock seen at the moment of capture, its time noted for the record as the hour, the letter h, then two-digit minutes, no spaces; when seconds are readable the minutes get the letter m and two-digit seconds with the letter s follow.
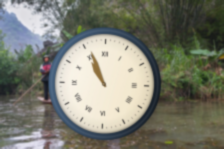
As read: 10h56
